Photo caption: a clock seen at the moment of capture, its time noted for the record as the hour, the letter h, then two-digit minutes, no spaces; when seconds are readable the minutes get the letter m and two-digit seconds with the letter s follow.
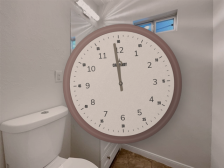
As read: 11h59
